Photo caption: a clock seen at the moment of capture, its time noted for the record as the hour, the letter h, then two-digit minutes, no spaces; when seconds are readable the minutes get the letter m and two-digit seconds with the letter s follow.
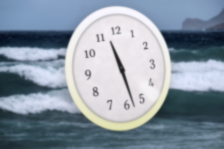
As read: 11h28
